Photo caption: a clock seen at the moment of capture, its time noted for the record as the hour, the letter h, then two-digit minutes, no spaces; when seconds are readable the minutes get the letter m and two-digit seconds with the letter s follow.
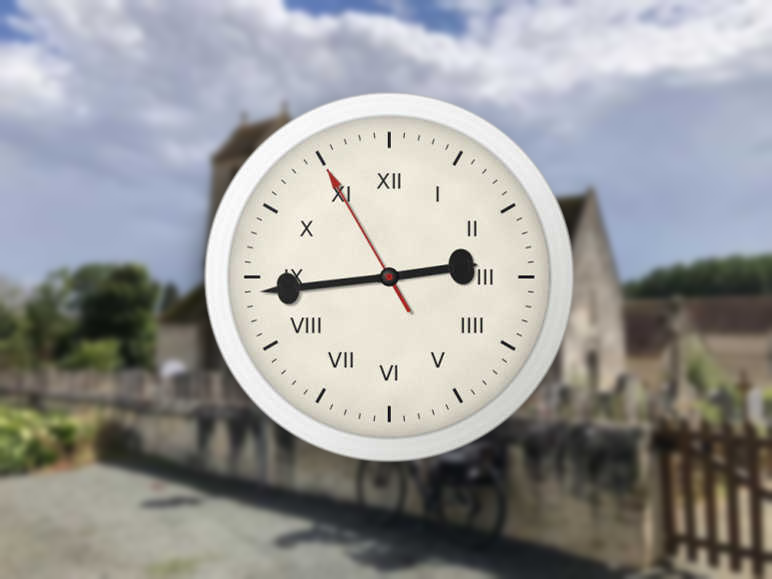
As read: 2h43m55s
